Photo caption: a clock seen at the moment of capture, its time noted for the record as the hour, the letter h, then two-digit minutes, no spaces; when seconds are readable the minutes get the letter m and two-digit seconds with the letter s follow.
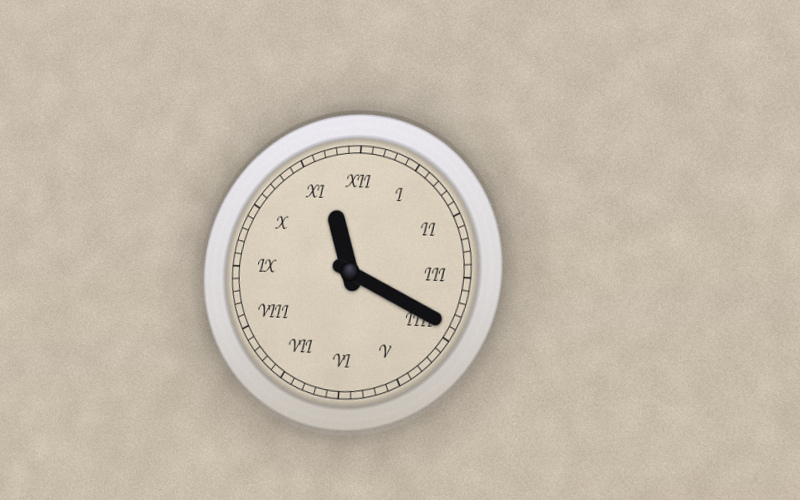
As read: 11h19
